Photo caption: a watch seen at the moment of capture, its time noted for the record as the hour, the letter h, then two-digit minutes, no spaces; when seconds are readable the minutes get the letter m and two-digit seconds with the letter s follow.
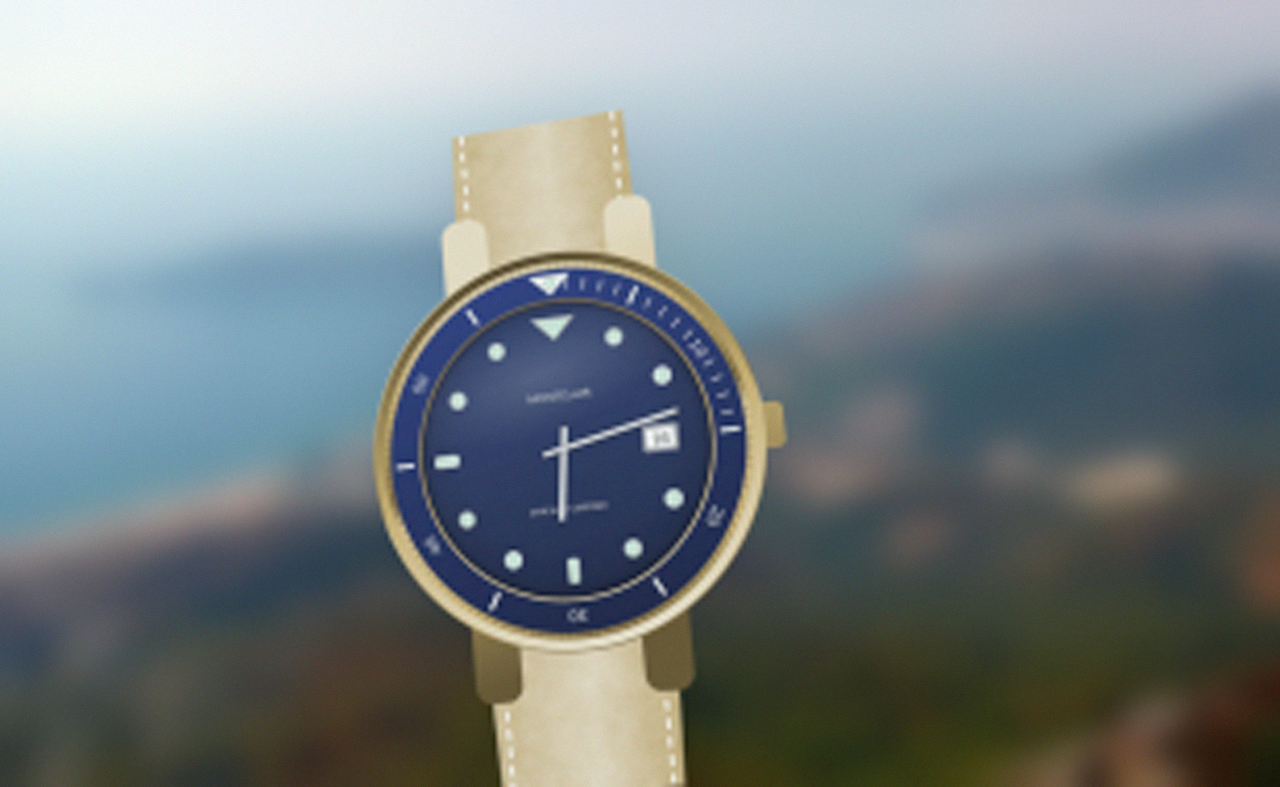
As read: 6h13
